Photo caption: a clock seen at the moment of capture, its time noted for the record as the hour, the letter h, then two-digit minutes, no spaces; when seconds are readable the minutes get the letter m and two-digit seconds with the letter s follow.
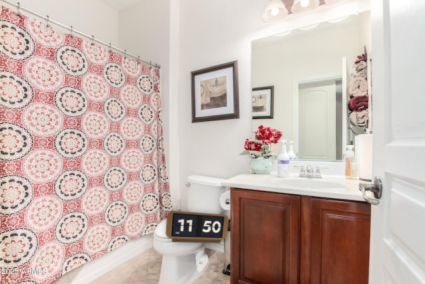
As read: 11h50
